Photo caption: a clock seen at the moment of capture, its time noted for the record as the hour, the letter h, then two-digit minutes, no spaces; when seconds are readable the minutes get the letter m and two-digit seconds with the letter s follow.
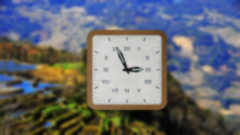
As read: 2h56
